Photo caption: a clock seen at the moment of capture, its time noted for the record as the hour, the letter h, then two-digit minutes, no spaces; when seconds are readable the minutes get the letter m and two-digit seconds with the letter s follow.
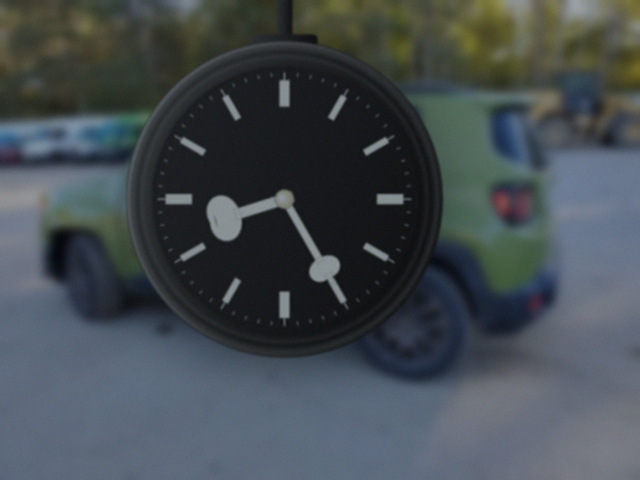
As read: 8h25
